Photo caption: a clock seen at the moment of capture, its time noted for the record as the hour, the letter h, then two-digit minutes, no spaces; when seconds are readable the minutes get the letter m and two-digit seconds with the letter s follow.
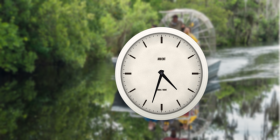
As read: 4h33
